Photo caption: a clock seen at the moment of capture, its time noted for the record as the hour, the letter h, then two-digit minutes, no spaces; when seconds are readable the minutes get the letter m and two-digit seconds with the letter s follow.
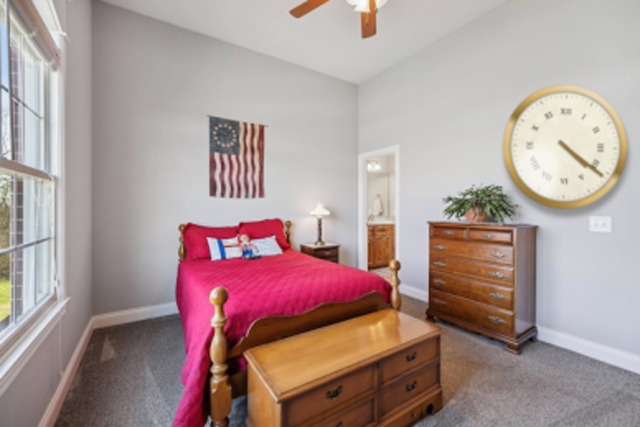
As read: 4h21
